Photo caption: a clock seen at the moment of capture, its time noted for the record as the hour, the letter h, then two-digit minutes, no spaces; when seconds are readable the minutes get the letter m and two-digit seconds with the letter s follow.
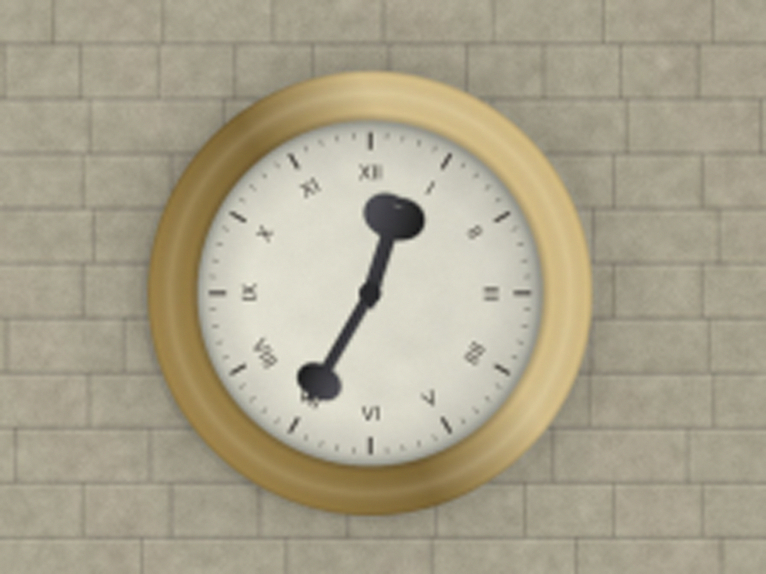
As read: 12h35
